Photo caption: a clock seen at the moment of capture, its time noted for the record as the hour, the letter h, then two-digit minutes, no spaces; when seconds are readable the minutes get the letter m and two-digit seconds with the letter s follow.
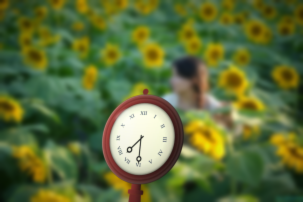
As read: 7h30
